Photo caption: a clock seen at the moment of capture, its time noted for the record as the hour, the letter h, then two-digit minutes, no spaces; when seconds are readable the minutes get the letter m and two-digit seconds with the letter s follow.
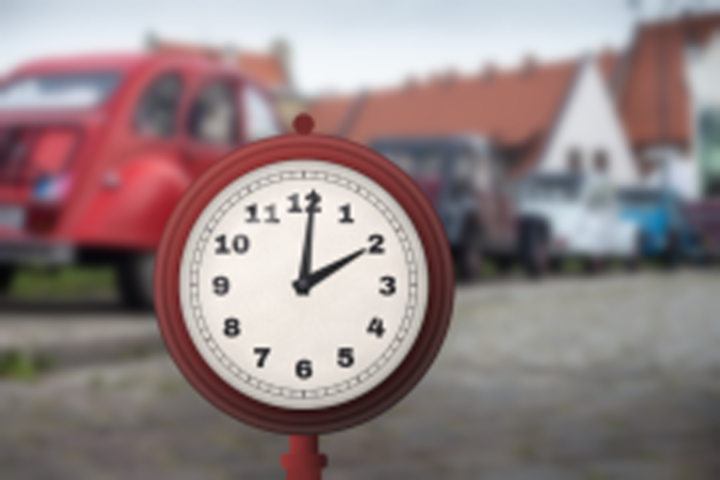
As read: 2h01
